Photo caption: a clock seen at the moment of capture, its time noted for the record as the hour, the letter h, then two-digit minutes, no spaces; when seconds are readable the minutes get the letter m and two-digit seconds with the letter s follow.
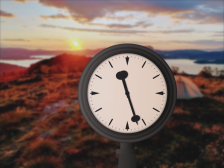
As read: 11h27
